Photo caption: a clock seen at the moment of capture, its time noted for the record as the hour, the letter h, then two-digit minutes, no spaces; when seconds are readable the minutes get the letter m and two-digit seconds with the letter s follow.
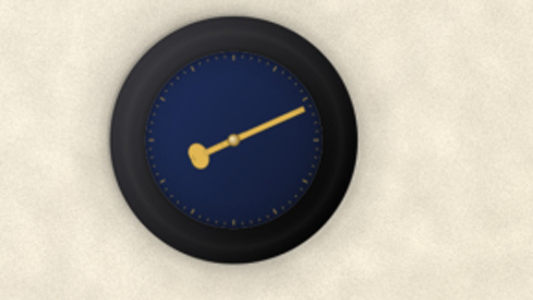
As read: 8h11
